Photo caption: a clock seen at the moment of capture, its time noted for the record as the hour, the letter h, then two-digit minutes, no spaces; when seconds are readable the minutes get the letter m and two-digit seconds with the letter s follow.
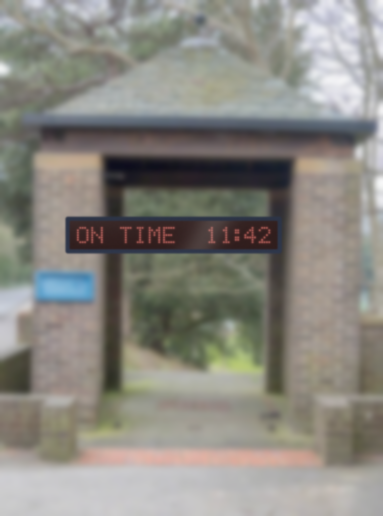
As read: 11h42
